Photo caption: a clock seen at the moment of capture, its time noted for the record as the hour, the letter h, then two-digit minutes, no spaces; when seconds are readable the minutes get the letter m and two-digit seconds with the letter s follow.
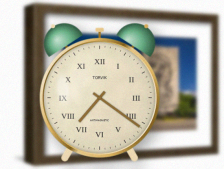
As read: 7h21
